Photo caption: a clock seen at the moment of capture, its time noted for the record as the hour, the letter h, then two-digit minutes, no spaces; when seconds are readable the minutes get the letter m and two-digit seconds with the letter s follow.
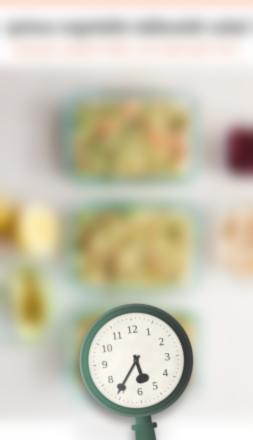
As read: 5h36
